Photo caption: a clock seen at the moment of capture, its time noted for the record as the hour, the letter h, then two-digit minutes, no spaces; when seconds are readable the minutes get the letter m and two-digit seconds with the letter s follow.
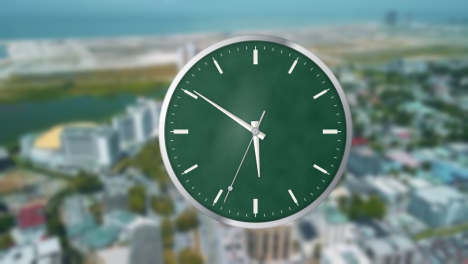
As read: 5h50m34s
